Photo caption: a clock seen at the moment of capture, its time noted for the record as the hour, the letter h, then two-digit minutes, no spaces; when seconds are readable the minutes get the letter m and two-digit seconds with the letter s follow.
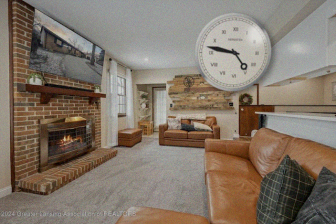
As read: 4h47
